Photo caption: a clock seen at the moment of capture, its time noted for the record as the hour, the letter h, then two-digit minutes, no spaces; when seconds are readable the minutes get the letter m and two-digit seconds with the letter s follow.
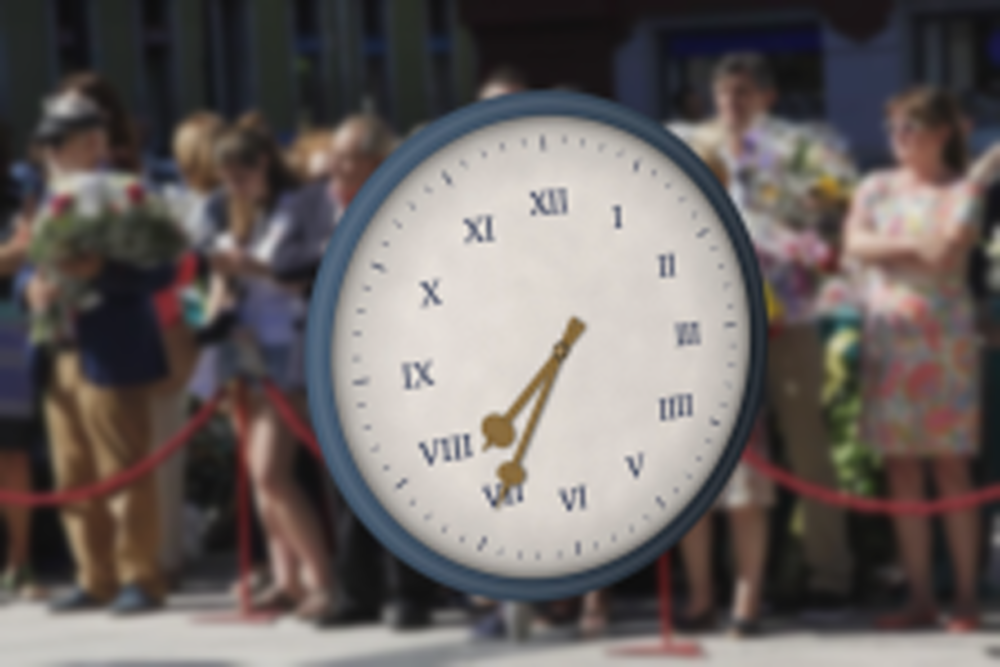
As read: 7h35
